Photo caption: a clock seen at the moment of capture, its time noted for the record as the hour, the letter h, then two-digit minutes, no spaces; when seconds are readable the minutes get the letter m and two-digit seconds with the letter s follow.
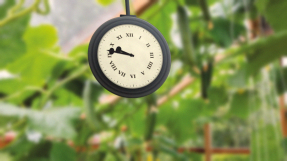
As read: 9h47
